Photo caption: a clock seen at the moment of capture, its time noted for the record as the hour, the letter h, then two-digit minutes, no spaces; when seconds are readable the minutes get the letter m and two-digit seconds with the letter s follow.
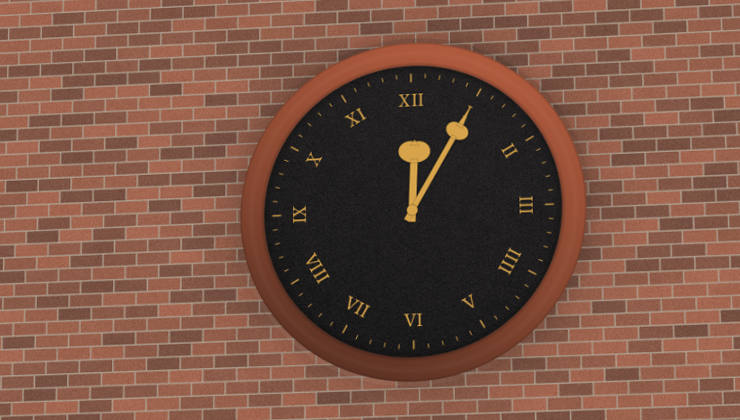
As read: 12h05
